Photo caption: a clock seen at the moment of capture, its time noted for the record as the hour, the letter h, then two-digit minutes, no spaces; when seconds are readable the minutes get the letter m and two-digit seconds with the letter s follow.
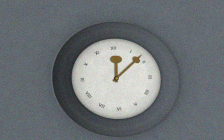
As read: 12h08
